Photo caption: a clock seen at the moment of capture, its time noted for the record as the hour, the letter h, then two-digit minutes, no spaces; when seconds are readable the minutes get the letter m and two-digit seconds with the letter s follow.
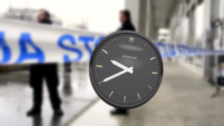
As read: 9h40
